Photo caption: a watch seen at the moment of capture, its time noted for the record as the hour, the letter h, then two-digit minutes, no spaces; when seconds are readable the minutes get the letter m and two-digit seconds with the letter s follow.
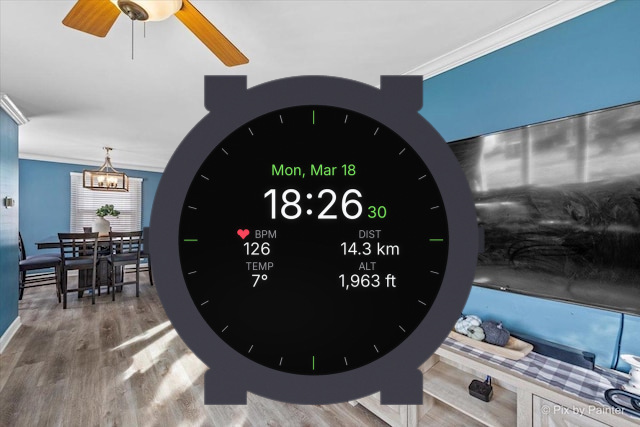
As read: 18h26m30s
